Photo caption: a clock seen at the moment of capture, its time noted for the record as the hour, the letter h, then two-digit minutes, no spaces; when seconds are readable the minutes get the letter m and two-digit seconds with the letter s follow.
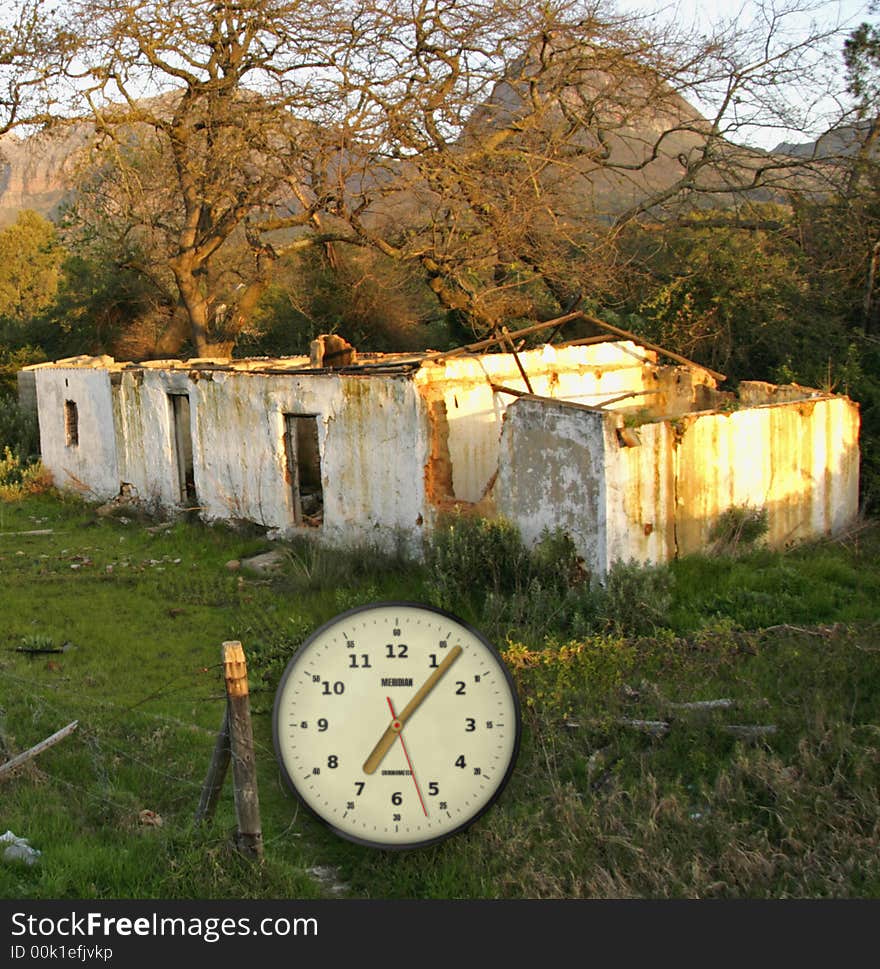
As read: 7h06m27s
